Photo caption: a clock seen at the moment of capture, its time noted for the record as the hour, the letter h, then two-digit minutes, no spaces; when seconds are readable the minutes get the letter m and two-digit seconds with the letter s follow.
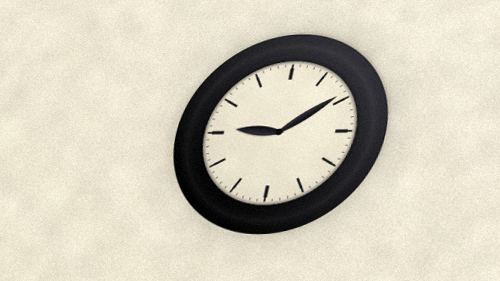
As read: 9h09
